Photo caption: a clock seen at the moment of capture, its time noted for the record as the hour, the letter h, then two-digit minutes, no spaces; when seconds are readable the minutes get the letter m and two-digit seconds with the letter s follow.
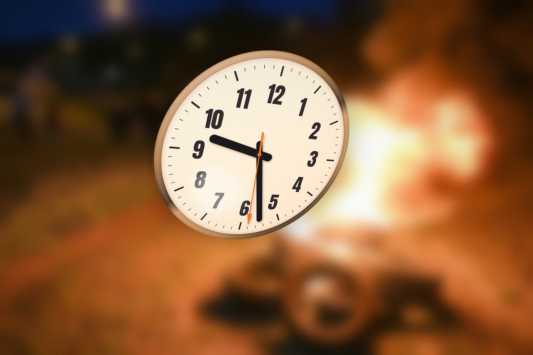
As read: 9h27m29s
